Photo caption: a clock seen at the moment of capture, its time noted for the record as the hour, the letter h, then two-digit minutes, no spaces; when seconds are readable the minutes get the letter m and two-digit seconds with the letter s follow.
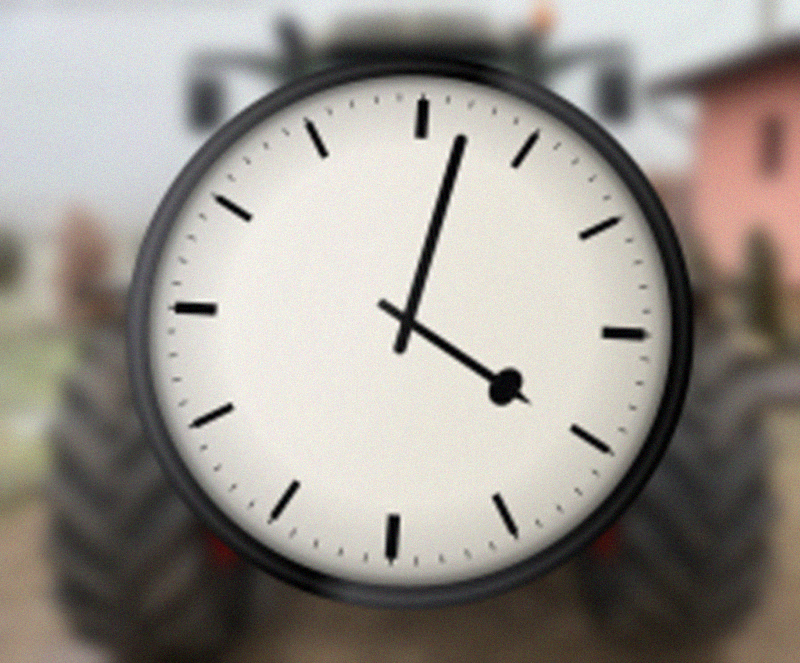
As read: 4h02
